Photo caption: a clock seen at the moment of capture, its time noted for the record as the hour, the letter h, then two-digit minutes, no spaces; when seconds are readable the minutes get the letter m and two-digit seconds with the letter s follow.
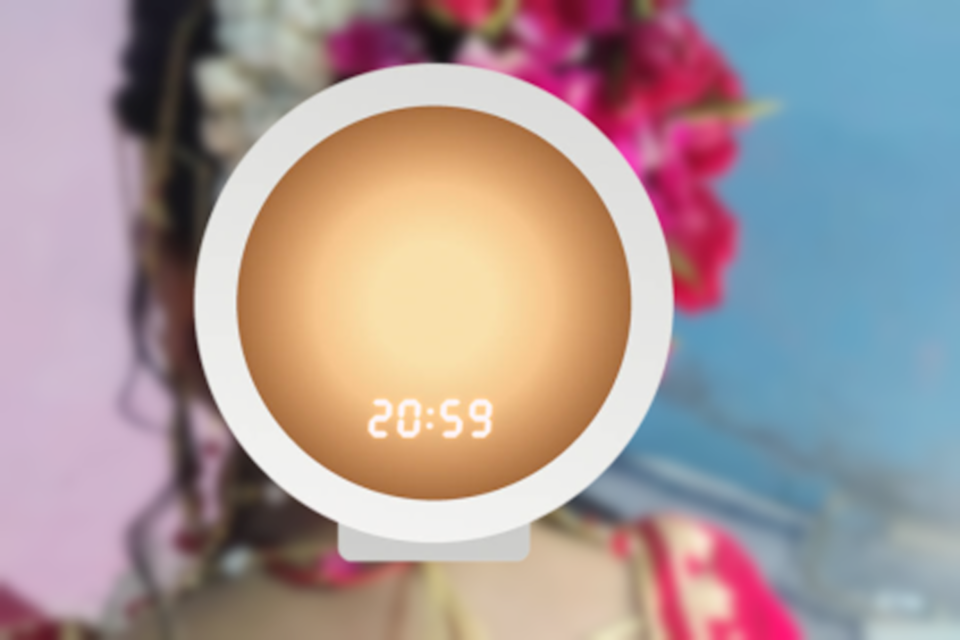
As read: 20h59
